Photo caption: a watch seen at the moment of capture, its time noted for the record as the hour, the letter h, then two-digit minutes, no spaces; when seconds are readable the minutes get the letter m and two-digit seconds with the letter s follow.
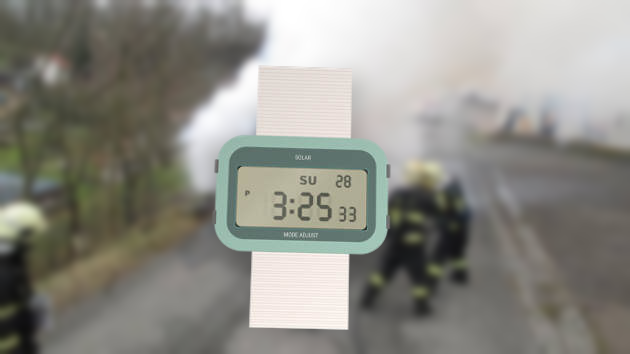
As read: 3h25m33s
